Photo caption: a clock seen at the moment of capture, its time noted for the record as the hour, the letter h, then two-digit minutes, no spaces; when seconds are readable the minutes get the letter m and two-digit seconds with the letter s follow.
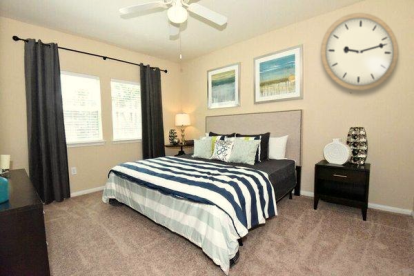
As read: 9h12
